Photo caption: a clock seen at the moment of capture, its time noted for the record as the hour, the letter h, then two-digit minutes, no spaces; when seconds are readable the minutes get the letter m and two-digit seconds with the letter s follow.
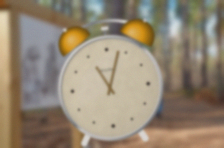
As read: 11h03
